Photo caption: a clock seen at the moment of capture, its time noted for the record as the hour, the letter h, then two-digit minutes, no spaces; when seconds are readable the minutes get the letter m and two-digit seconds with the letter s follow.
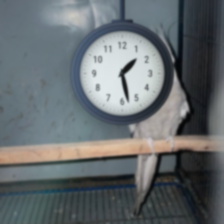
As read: 1h28
